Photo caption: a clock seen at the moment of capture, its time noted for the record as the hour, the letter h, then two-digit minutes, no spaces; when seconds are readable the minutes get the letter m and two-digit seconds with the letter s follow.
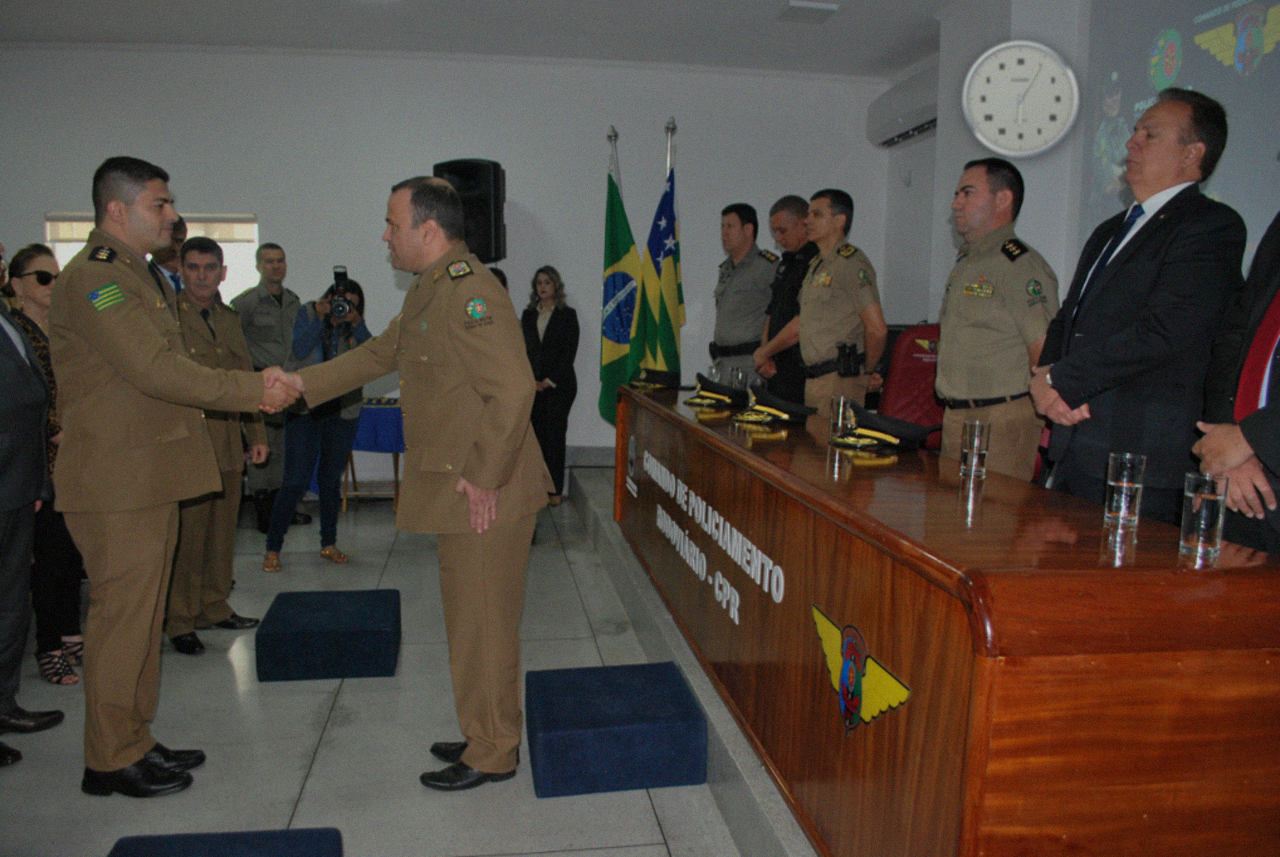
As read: 6h05
